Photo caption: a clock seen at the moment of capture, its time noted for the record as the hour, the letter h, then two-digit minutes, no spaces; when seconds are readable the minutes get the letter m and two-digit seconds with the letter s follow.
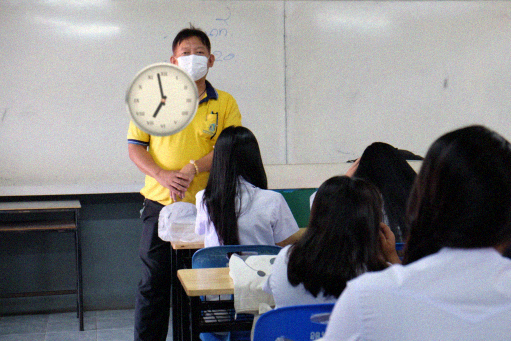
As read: 6h58
